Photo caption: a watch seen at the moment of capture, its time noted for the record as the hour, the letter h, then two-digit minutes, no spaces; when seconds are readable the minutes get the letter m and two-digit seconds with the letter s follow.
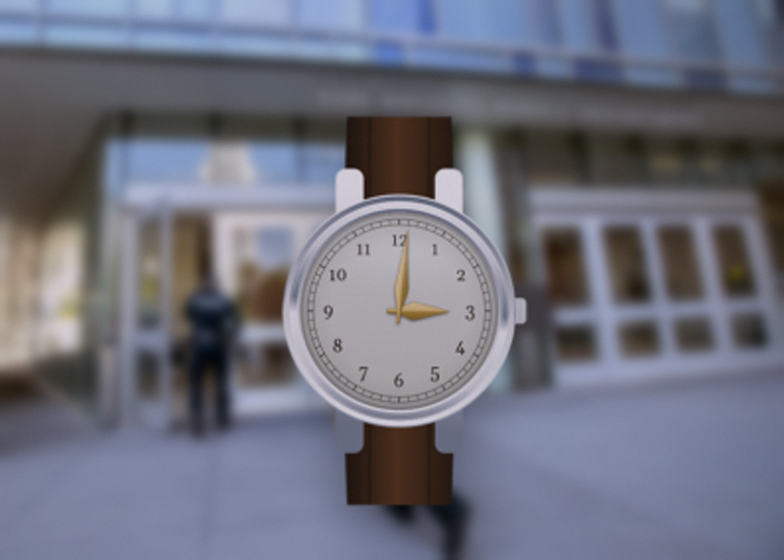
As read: 3h01
